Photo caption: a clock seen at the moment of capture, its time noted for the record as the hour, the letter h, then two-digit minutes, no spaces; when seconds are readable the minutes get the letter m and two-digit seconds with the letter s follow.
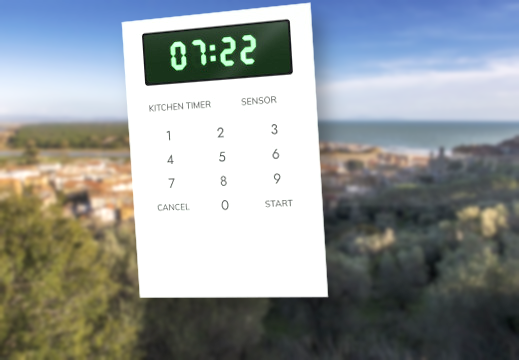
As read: 7h22
